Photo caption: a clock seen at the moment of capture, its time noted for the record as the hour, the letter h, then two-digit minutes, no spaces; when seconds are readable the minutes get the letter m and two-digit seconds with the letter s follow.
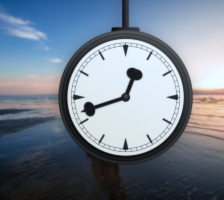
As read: 12h42
